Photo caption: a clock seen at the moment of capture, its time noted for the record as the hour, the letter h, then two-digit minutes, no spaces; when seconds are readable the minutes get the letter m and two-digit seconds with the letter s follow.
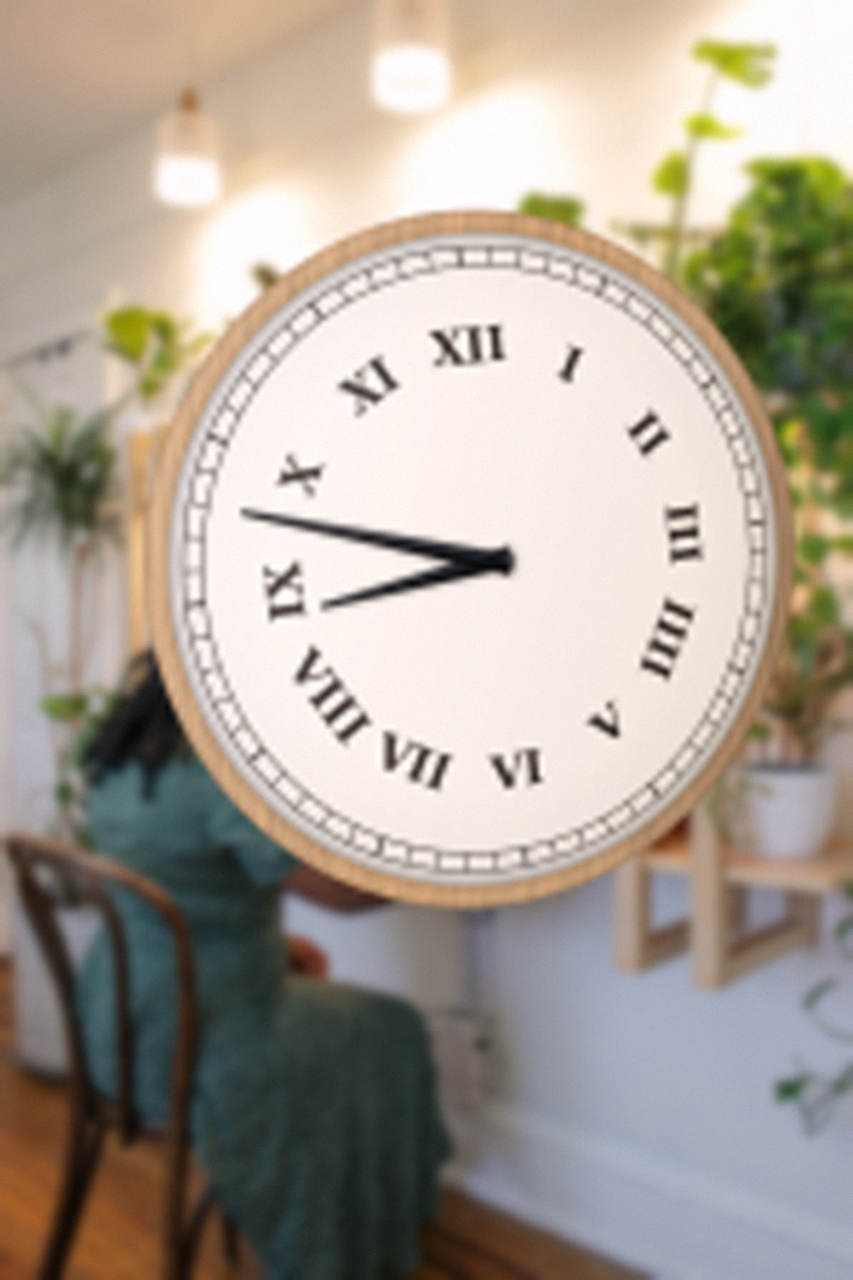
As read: 8h48
